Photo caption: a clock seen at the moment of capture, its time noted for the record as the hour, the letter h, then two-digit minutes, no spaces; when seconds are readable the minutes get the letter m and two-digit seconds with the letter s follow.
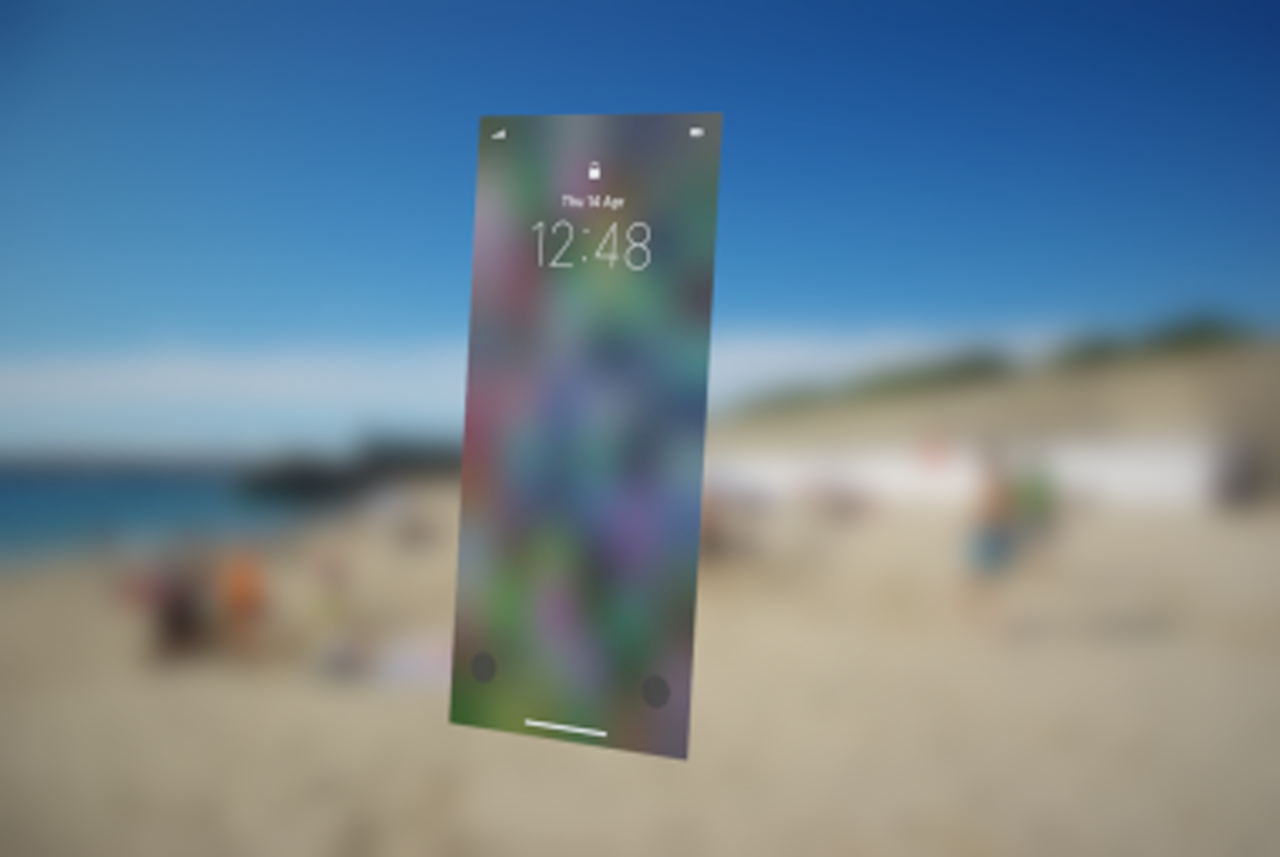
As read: 12h48
